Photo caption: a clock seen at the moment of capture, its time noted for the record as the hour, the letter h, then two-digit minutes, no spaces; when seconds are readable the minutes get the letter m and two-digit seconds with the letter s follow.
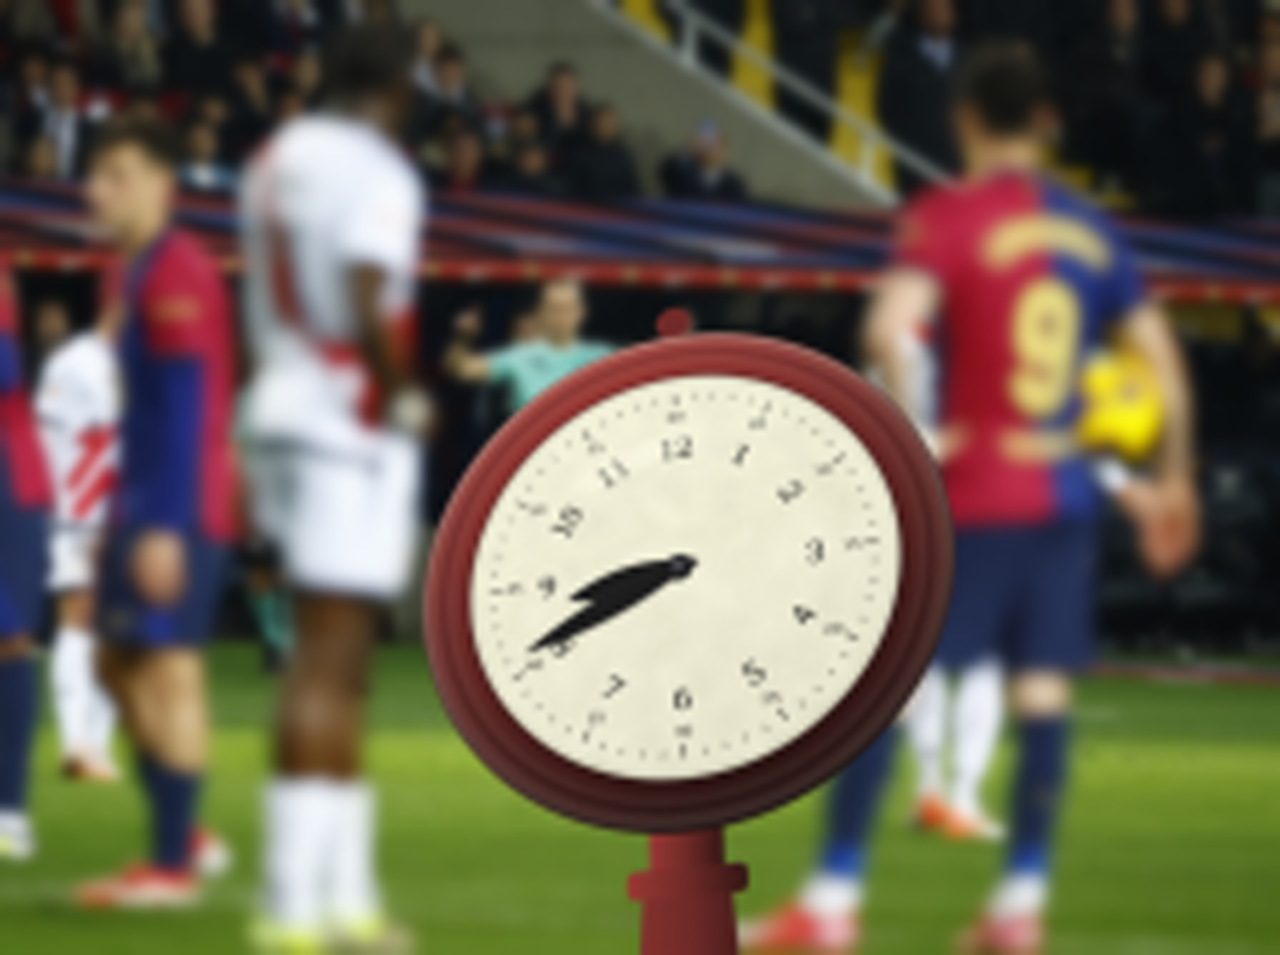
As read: 8h41
